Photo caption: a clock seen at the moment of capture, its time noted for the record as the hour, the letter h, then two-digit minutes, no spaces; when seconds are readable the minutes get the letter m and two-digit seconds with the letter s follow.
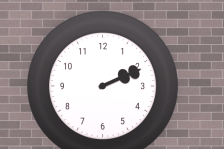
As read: 2h11
